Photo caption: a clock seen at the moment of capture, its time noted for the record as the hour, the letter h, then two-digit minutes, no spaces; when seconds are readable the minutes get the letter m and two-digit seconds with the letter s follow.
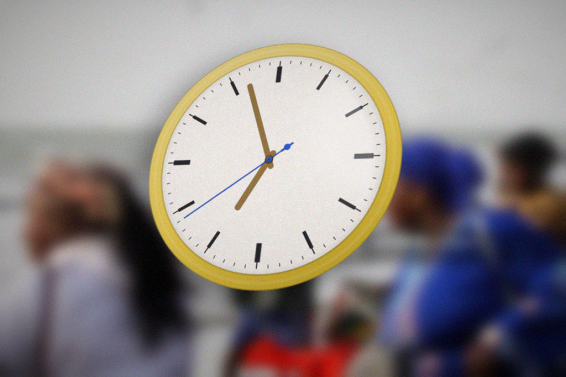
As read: 6h56m39s
